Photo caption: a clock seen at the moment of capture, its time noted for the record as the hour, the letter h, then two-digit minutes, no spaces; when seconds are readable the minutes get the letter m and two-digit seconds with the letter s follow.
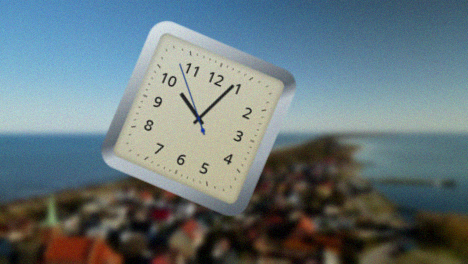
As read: 10h03m53s
